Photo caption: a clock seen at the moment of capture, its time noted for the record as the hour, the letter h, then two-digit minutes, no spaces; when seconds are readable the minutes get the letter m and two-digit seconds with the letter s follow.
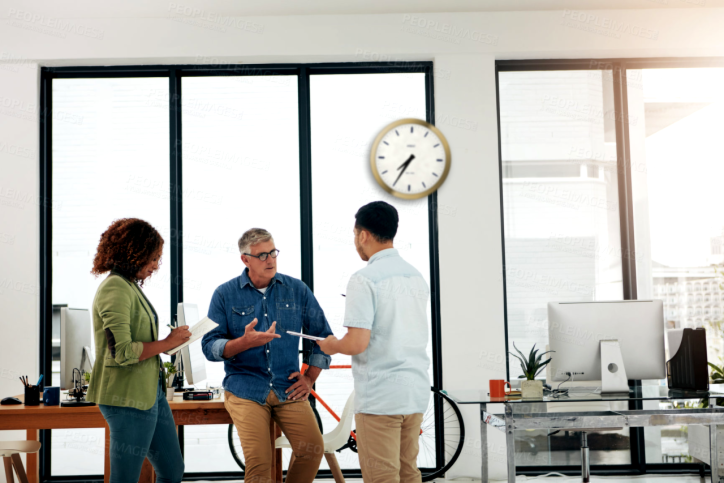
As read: 7h35
